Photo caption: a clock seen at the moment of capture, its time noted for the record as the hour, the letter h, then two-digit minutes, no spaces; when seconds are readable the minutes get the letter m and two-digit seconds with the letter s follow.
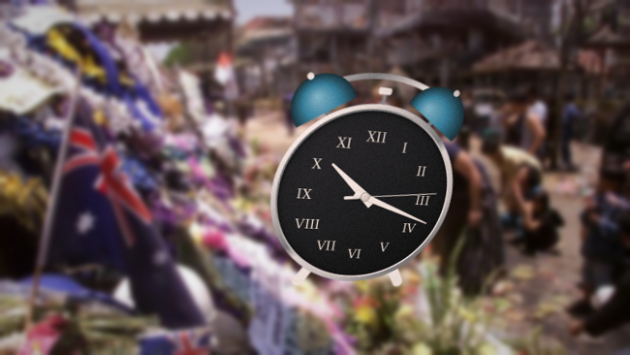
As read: 10h18m14s
